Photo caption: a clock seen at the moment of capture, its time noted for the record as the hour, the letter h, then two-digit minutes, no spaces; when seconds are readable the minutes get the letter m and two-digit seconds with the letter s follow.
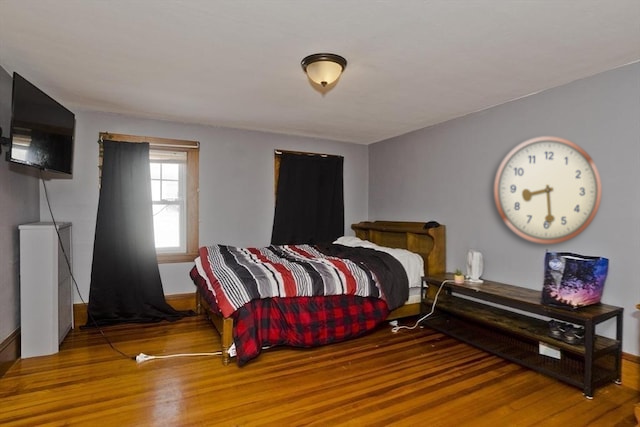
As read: 8h29
